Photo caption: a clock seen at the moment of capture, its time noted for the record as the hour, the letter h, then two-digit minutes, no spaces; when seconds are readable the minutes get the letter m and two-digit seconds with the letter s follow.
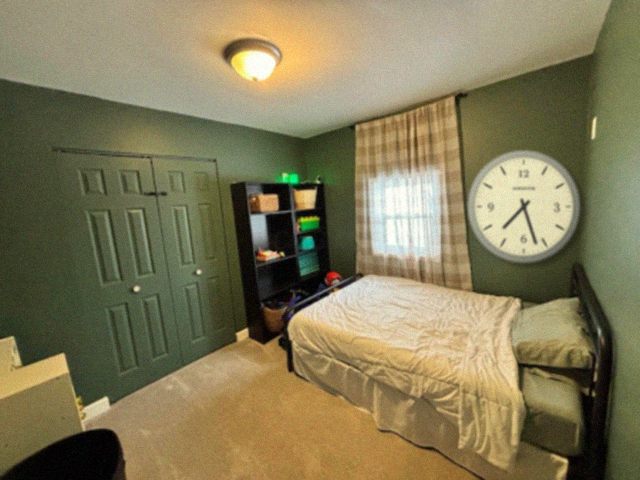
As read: 7h27
